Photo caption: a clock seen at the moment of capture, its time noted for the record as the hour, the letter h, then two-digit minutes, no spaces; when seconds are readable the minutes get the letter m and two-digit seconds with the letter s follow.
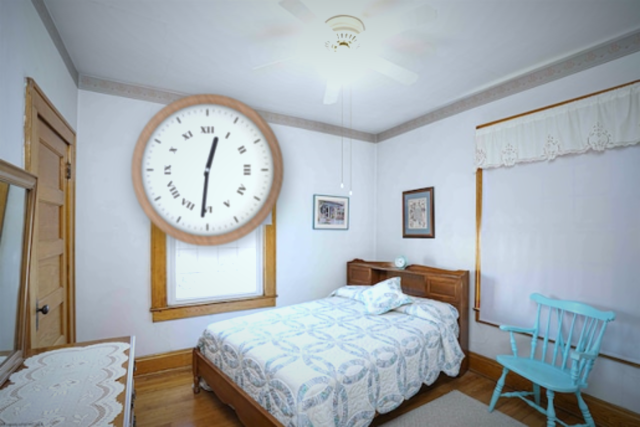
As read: 12h31
